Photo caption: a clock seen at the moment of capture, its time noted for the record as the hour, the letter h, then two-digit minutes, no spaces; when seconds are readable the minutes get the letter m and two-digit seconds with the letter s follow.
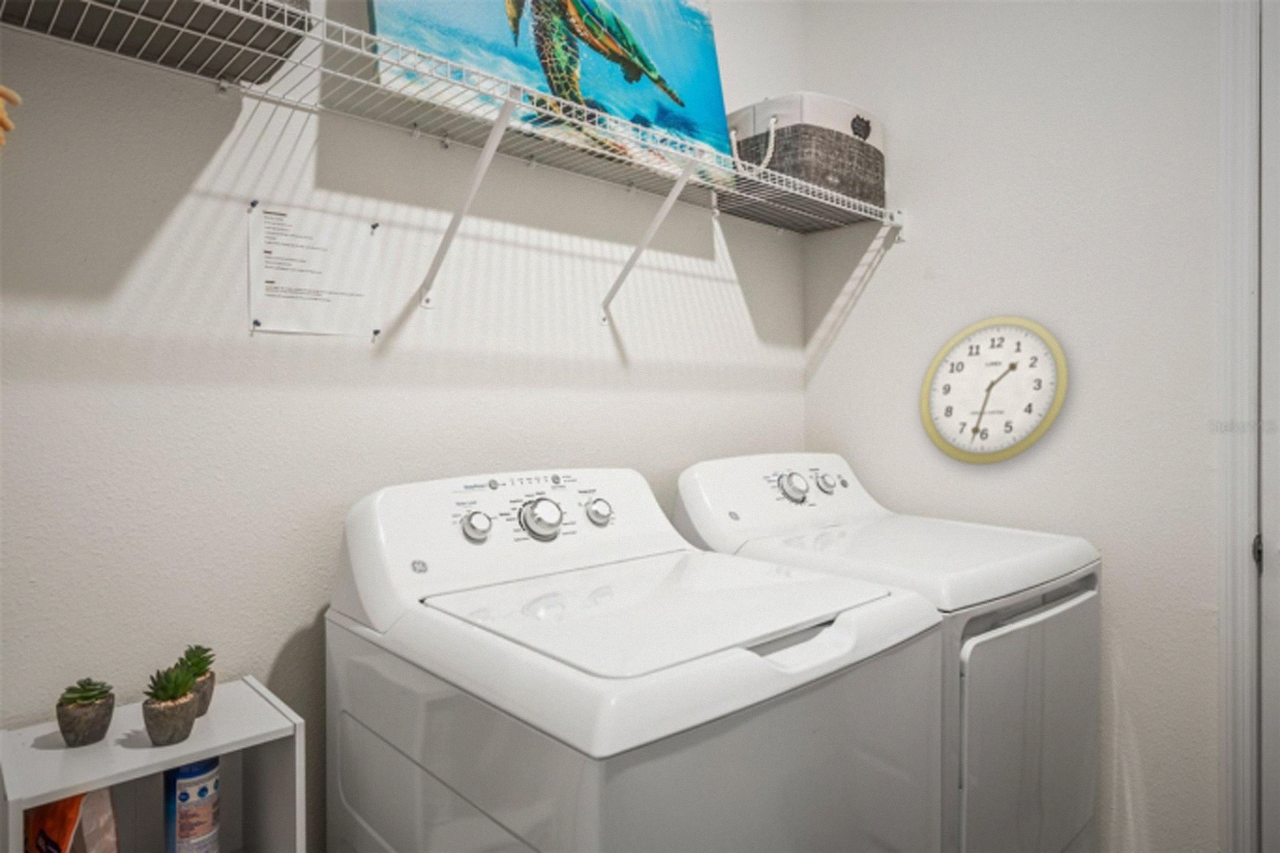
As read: 1h32
